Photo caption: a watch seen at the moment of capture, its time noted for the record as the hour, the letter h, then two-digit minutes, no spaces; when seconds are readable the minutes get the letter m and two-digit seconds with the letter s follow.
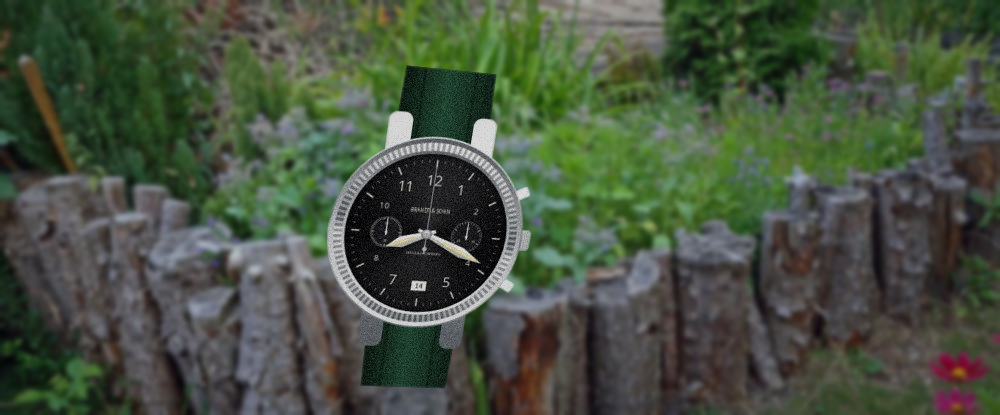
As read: 8h19
